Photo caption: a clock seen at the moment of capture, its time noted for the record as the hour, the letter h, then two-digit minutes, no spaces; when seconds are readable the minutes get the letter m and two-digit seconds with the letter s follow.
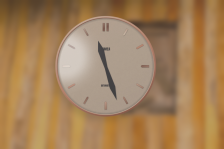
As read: 11h27
